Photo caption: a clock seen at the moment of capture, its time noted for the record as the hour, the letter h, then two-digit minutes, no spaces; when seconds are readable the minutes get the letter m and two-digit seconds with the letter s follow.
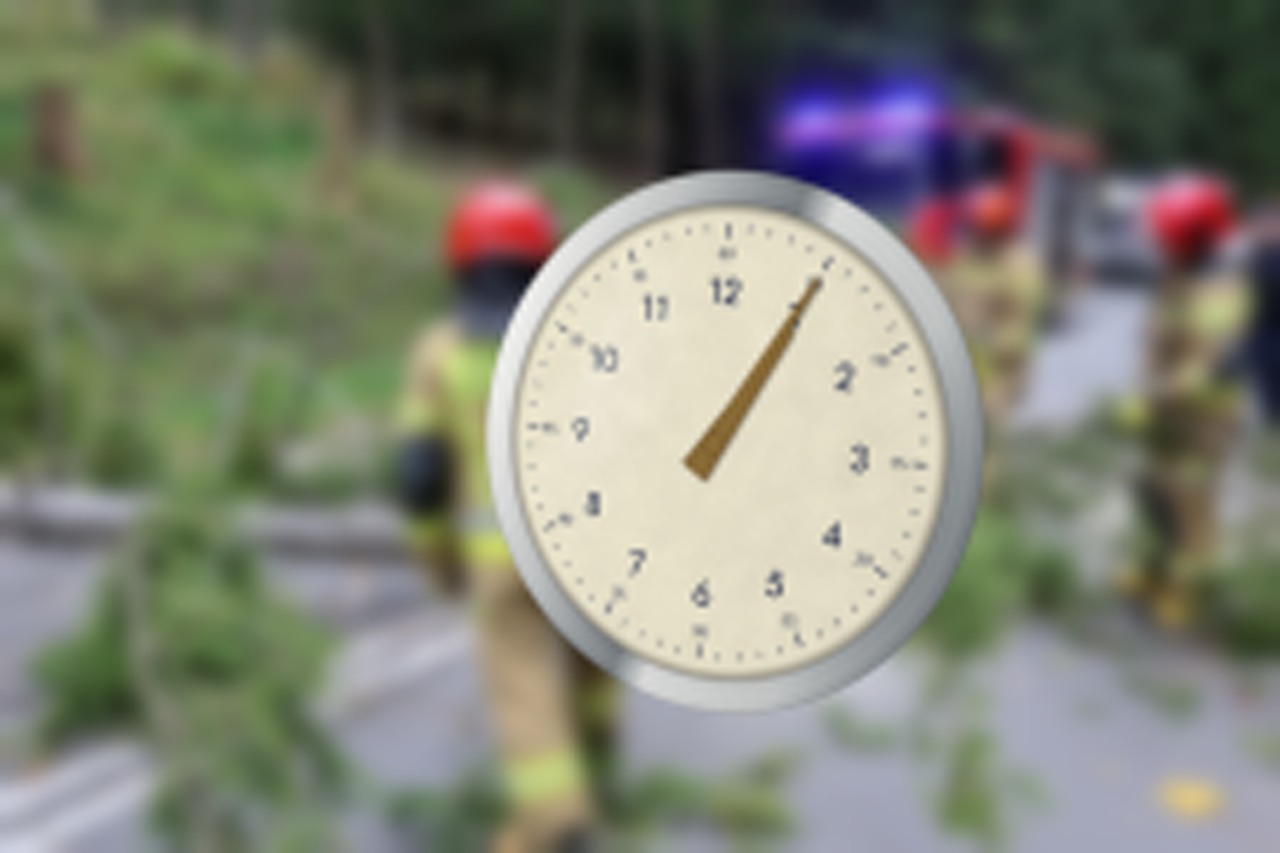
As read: 1h05
